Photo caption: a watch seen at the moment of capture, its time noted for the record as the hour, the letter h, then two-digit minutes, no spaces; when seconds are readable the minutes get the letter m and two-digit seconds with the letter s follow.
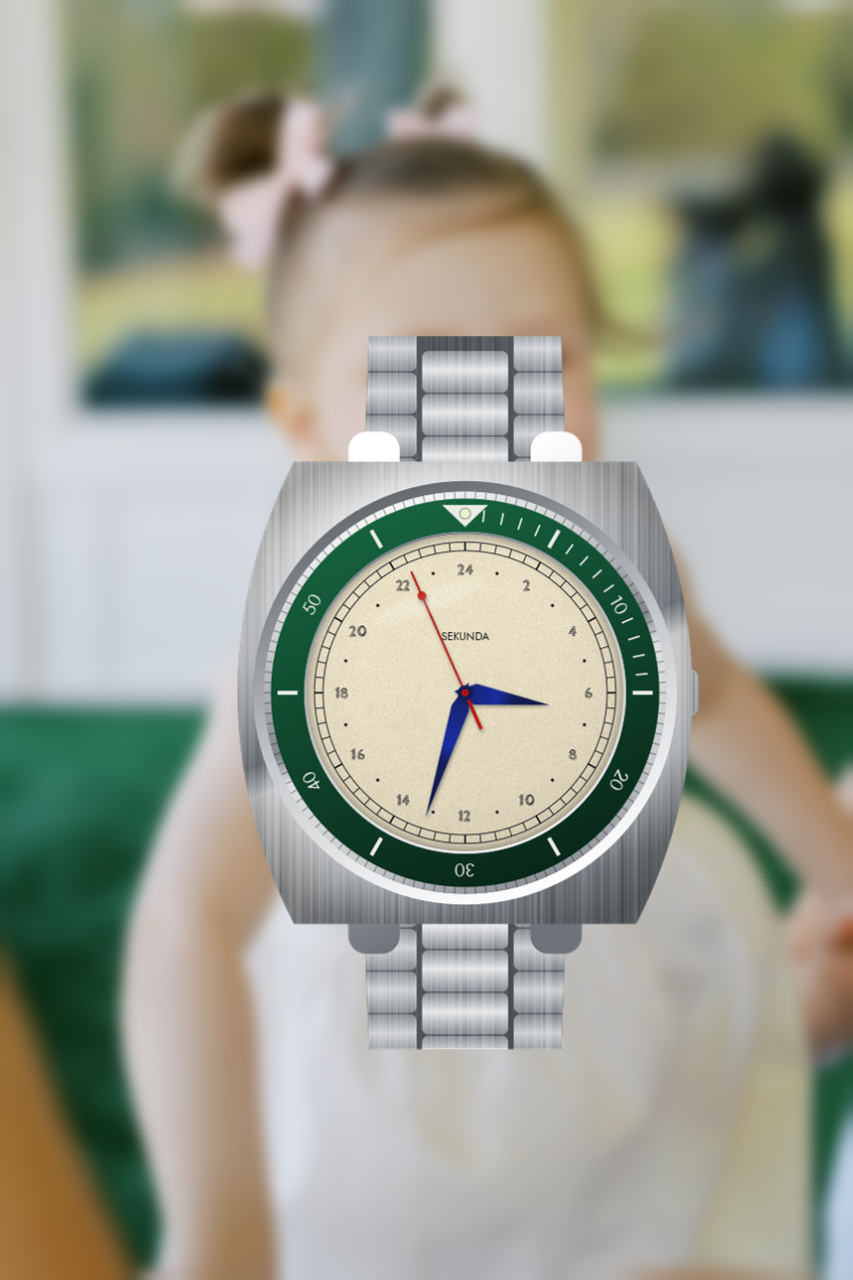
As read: 6h32m56s
